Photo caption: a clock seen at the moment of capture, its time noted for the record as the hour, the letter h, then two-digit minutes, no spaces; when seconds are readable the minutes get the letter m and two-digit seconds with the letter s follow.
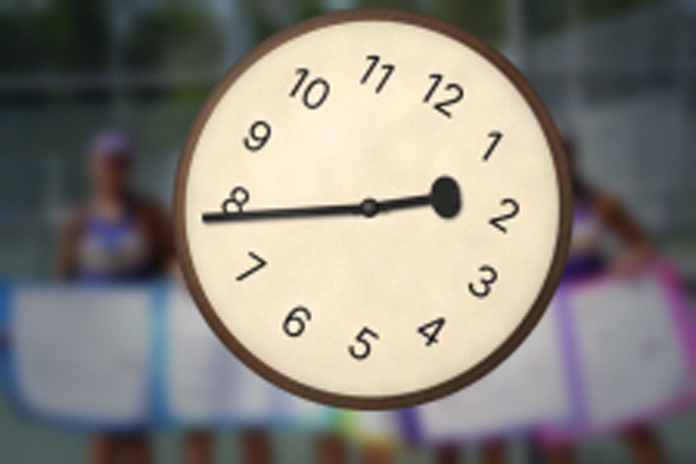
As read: 1h39
